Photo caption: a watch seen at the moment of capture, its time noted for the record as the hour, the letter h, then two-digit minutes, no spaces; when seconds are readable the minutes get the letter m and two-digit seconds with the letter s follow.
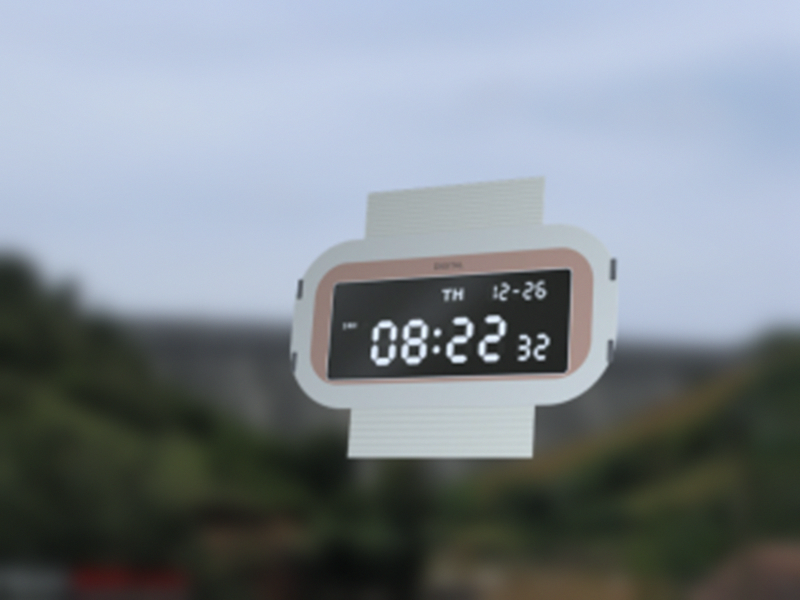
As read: 8h22m32s
